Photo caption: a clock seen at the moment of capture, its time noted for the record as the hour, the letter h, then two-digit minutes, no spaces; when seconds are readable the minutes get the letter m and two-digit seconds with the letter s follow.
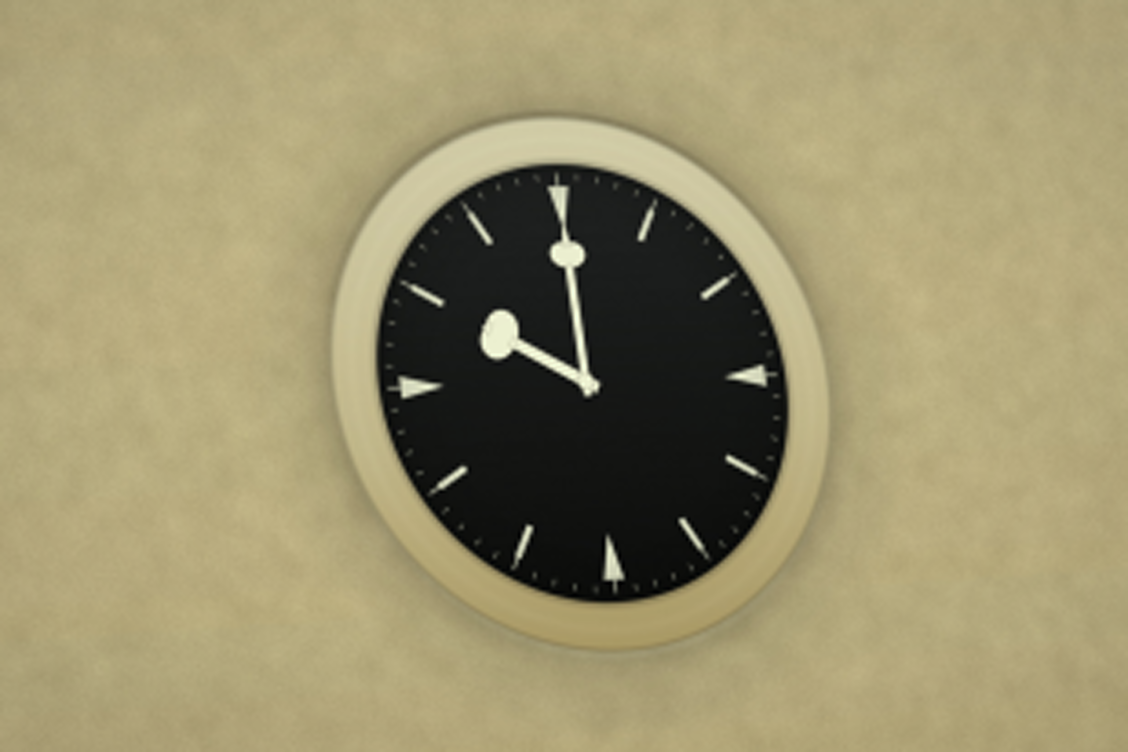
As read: 10h00
